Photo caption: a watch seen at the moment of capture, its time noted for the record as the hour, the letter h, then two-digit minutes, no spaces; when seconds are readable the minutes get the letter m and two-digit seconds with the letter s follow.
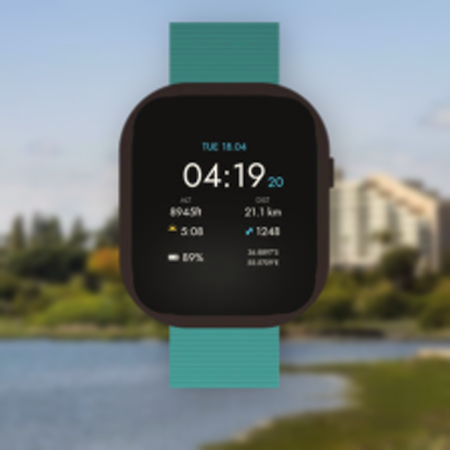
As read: 4h19
